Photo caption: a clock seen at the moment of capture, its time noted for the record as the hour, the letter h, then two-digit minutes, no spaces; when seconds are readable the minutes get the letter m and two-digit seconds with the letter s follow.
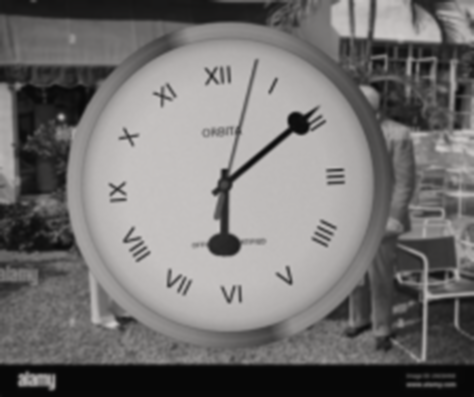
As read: 6h09m03s
